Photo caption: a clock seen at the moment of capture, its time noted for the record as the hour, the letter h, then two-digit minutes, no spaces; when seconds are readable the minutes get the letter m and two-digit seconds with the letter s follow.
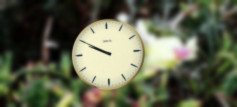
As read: 9h50
